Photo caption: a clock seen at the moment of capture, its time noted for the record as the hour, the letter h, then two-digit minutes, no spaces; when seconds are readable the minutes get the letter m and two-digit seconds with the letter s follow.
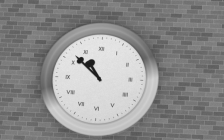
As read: 10h52
